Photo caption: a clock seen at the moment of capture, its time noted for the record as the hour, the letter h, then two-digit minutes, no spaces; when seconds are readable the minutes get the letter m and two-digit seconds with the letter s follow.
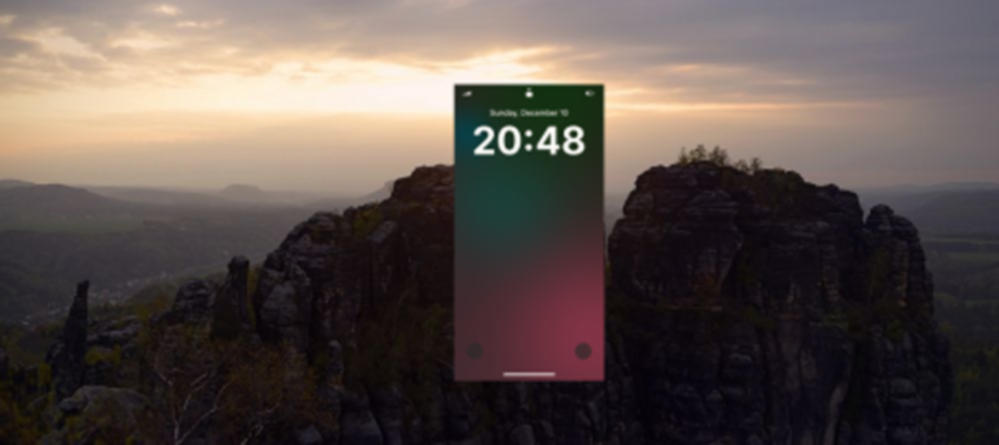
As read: 20h48
